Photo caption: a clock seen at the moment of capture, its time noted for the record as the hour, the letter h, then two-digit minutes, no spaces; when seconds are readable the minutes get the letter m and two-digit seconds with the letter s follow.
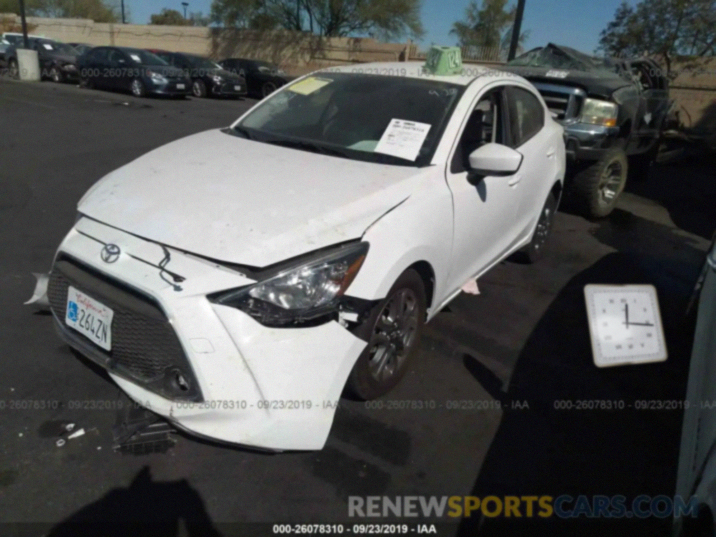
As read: 12h16
